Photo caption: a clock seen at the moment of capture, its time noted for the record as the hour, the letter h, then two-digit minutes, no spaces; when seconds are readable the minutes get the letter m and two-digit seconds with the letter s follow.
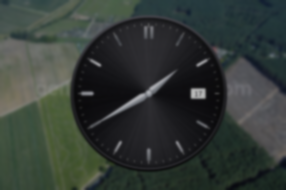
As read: 1h40
